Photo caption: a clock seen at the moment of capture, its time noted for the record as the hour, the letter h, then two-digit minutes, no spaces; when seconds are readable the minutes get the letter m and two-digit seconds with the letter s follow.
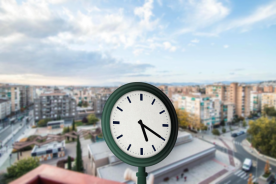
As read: 5h20
